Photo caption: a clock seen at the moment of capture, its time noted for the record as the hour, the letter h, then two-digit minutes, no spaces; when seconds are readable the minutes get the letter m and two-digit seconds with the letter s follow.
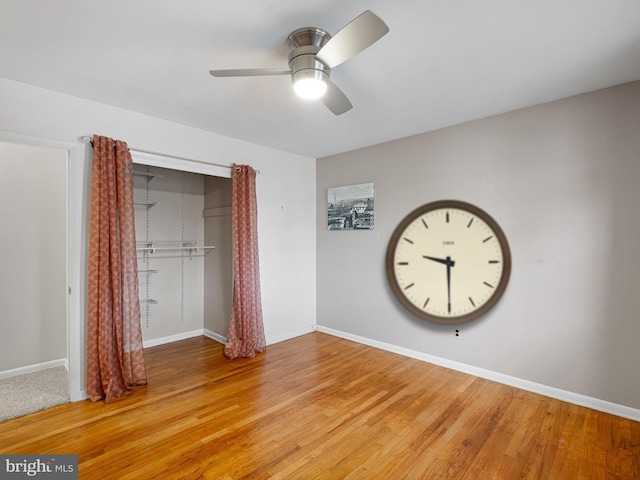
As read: 9h30
